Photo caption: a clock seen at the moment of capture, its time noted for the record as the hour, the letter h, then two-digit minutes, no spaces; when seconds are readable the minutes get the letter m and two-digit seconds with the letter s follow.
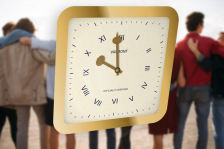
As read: 9h59
